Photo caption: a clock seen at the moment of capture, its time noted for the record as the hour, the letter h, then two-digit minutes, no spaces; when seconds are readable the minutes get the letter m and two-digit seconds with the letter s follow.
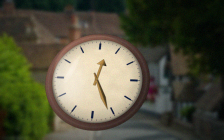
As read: 12h26
